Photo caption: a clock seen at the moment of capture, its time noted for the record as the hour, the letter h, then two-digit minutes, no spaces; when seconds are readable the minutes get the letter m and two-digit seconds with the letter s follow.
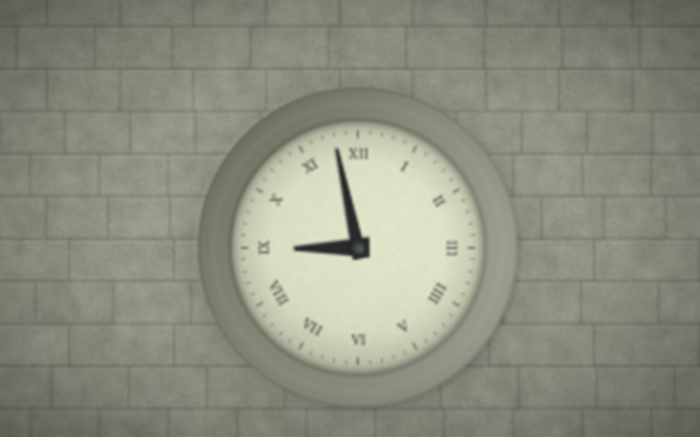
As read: 8h58
